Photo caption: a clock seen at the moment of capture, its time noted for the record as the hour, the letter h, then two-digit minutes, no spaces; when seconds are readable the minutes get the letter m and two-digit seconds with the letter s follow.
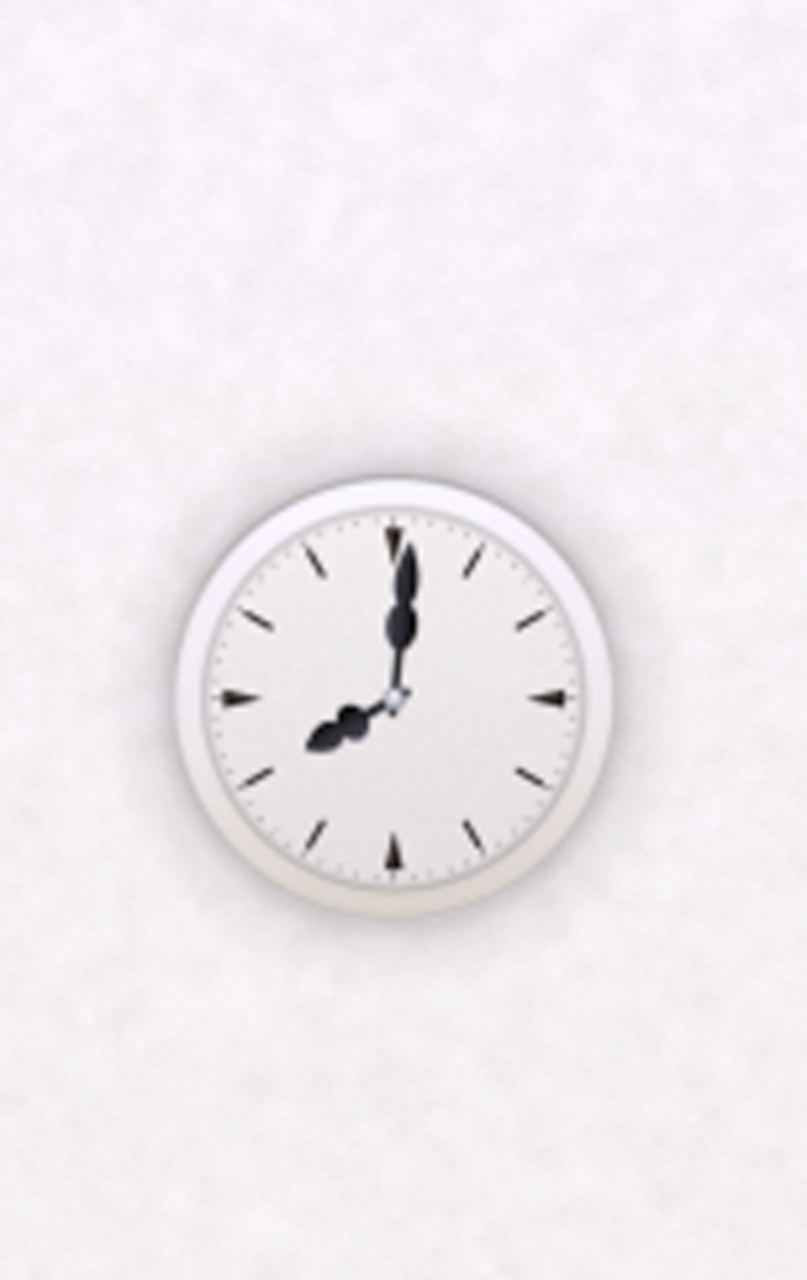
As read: 8h01
